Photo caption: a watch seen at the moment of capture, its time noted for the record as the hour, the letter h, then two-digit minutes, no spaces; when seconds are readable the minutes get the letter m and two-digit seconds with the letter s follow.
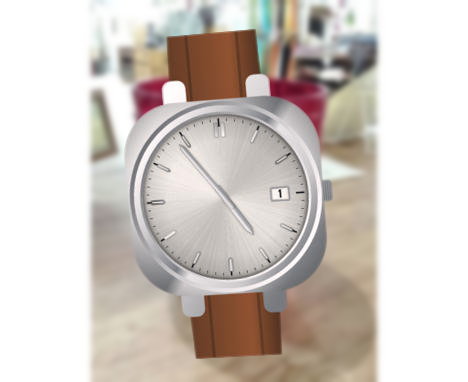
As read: 4h54
